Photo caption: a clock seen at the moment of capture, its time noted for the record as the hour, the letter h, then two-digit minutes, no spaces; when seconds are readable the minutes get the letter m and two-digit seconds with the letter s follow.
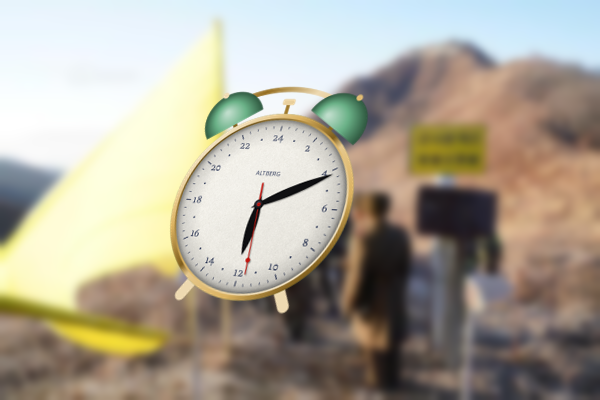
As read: 12h10m29s
